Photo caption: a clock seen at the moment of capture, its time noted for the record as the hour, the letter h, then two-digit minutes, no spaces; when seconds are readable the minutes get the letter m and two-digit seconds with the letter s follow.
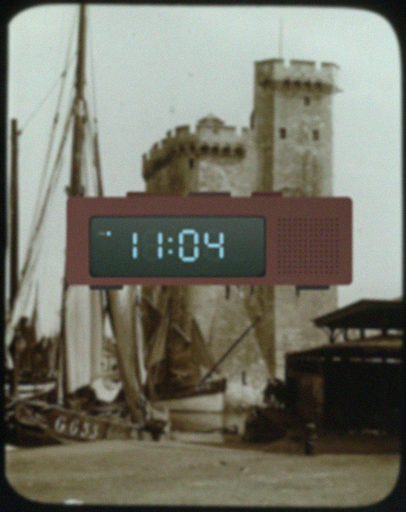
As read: 11h04
